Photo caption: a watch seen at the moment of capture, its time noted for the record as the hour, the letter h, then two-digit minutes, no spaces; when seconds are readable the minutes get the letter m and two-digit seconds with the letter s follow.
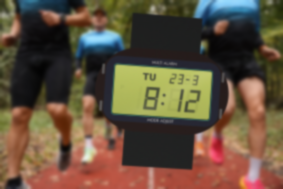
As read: 8h12
